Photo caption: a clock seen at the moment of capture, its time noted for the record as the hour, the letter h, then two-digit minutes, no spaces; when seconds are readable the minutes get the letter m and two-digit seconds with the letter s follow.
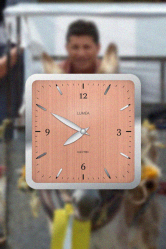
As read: 7h50
